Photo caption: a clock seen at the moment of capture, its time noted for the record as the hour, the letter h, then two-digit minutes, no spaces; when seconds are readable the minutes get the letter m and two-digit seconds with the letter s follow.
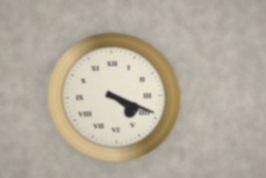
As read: 4h19
